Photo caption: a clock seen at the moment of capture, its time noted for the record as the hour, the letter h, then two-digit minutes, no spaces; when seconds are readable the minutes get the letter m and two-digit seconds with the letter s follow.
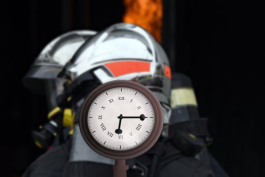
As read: 6h15
